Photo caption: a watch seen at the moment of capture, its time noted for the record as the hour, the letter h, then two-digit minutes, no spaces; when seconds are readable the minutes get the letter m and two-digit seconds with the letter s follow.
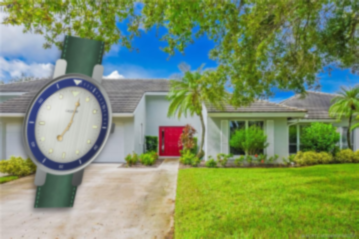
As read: 7h02
